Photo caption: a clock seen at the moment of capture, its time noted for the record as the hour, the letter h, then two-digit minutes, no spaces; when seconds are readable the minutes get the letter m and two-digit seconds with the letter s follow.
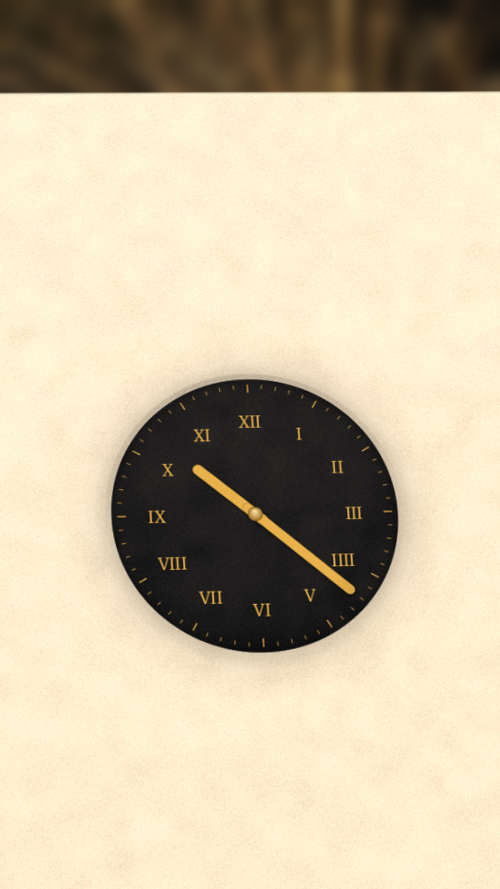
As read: 10h22
